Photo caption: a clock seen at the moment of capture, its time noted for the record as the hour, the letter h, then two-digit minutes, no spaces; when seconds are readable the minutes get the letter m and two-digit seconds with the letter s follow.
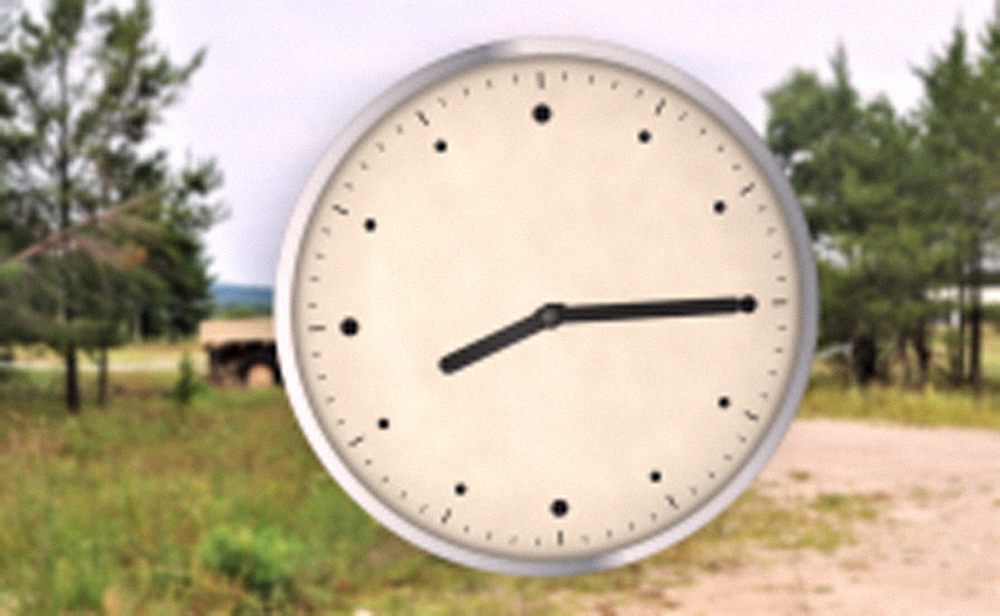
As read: 8h15
